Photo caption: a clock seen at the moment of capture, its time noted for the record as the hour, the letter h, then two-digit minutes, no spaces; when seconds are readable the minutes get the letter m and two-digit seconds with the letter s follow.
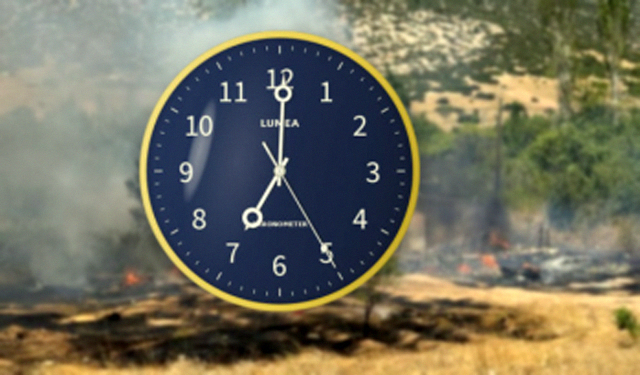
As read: 7h00m25s
